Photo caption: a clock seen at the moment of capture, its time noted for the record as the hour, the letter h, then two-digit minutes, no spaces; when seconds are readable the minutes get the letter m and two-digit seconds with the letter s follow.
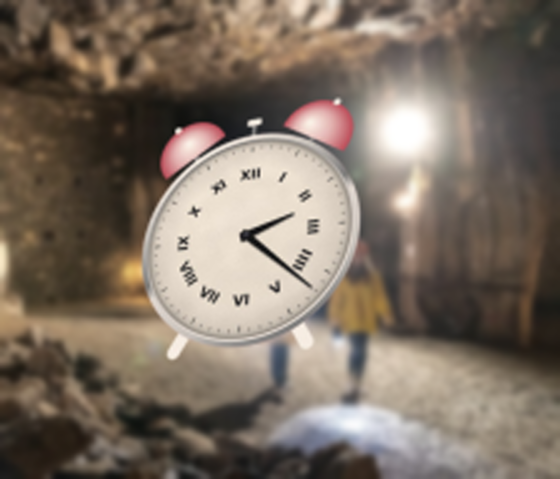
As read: 2h22
